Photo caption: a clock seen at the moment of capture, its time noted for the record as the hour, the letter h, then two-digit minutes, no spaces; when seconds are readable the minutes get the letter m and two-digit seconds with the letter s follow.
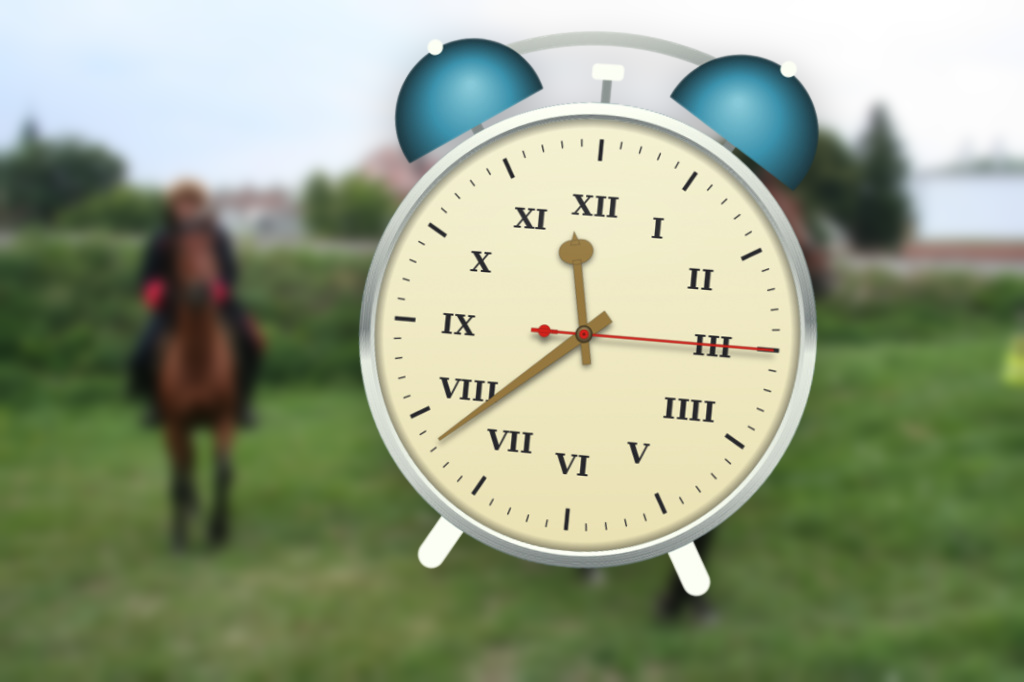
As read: 11h38m15s
